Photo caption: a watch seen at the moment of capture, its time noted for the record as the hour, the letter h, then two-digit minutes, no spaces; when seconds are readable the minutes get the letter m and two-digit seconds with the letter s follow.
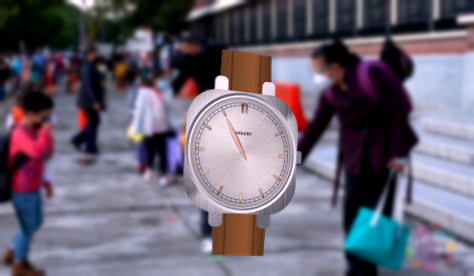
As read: 10h55
